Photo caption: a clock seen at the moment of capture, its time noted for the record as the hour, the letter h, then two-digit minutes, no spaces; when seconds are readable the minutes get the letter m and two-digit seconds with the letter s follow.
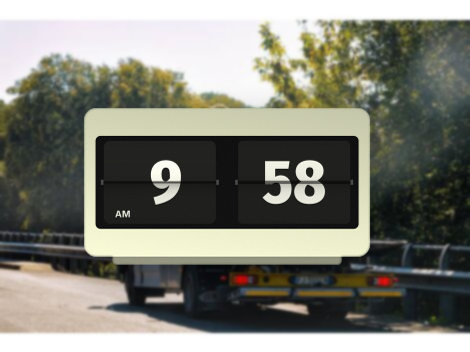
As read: 9h58
